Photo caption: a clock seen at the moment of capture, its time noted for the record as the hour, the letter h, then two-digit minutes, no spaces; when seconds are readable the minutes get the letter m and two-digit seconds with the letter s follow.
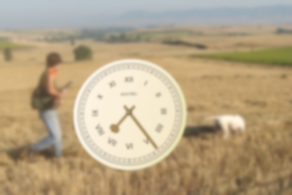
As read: 7h24
